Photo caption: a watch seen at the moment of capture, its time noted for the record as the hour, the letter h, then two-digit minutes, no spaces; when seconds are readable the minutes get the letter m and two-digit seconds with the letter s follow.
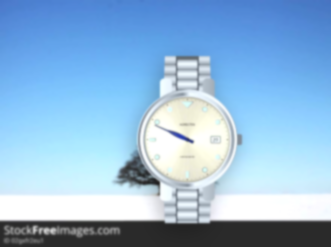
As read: 9h49
